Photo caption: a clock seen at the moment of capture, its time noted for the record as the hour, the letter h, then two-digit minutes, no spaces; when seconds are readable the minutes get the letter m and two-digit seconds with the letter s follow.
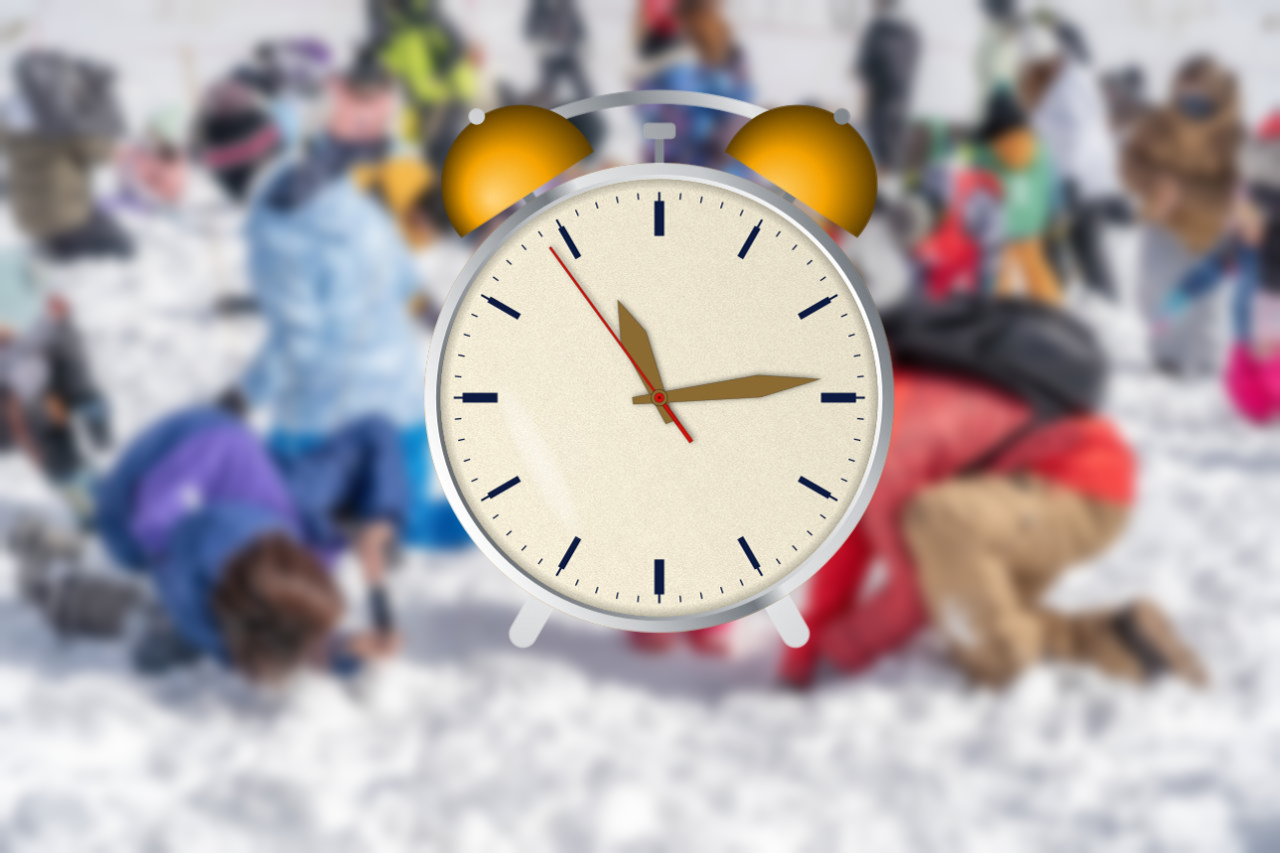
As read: 11h13m54s
